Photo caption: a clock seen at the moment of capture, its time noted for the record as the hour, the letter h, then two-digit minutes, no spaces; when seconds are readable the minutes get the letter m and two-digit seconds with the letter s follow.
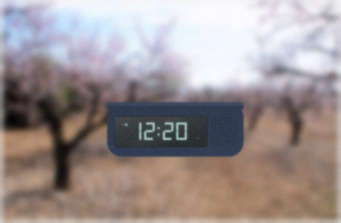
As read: 12h20
